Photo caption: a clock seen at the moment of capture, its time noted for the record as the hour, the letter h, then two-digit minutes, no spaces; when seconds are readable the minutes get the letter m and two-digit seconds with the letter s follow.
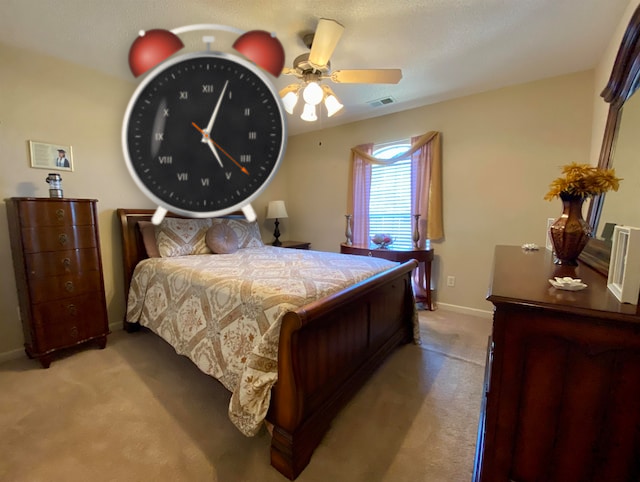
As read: 5h03m22s
